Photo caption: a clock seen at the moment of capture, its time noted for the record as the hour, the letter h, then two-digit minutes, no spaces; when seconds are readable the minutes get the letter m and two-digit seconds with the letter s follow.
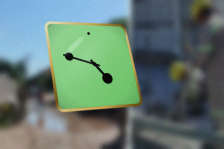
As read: 4h48
